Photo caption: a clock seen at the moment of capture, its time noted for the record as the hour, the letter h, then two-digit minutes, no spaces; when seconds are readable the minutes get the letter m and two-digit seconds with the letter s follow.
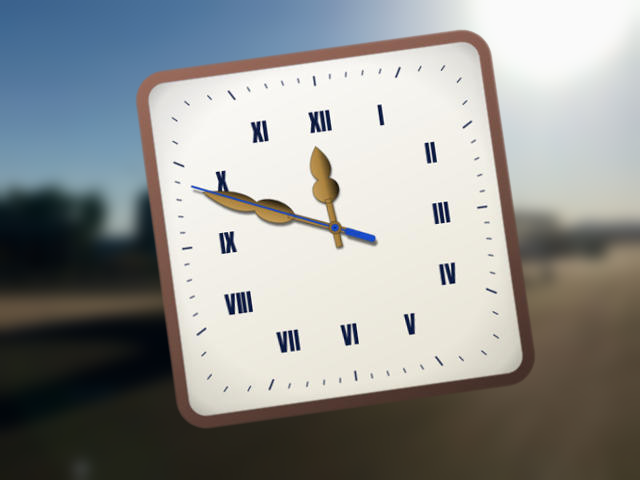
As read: 11h48m49s
